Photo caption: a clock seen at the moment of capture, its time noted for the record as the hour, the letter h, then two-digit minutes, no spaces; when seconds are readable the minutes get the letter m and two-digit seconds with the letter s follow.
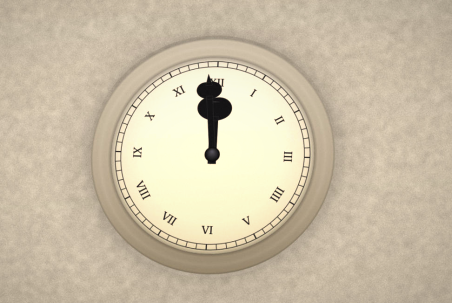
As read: 11h59
